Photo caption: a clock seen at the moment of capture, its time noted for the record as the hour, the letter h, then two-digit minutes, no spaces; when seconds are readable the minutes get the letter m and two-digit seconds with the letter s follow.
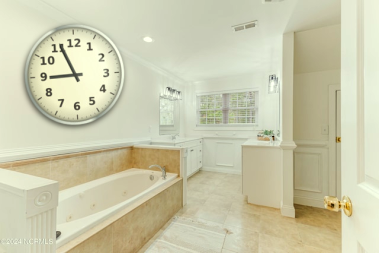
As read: 8h56
